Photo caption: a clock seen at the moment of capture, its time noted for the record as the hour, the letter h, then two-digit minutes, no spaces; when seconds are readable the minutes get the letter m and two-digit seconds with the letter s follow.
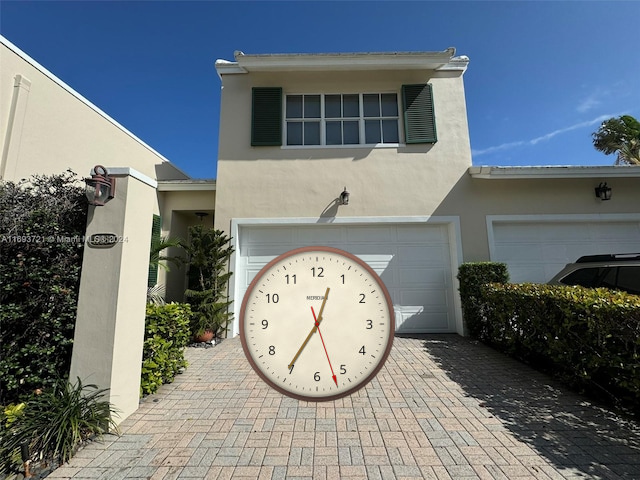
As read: 12h35m27s
